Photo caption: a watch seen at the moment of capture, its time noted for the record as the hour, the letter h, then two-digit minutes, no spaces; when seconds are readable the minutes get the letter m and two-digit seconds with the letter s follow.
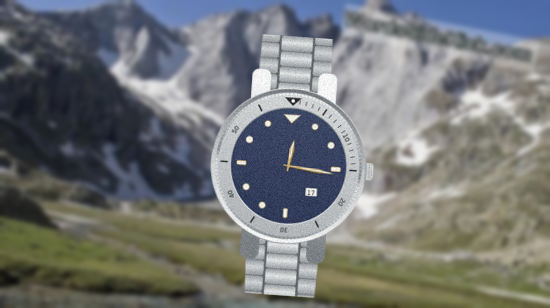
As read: 12h16
